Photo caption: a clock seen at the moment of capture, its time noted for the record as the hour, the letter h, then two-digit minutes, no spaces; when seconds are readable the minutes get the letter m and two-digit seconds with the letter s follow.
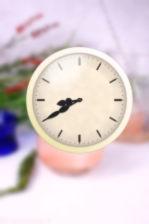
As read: 8h40
